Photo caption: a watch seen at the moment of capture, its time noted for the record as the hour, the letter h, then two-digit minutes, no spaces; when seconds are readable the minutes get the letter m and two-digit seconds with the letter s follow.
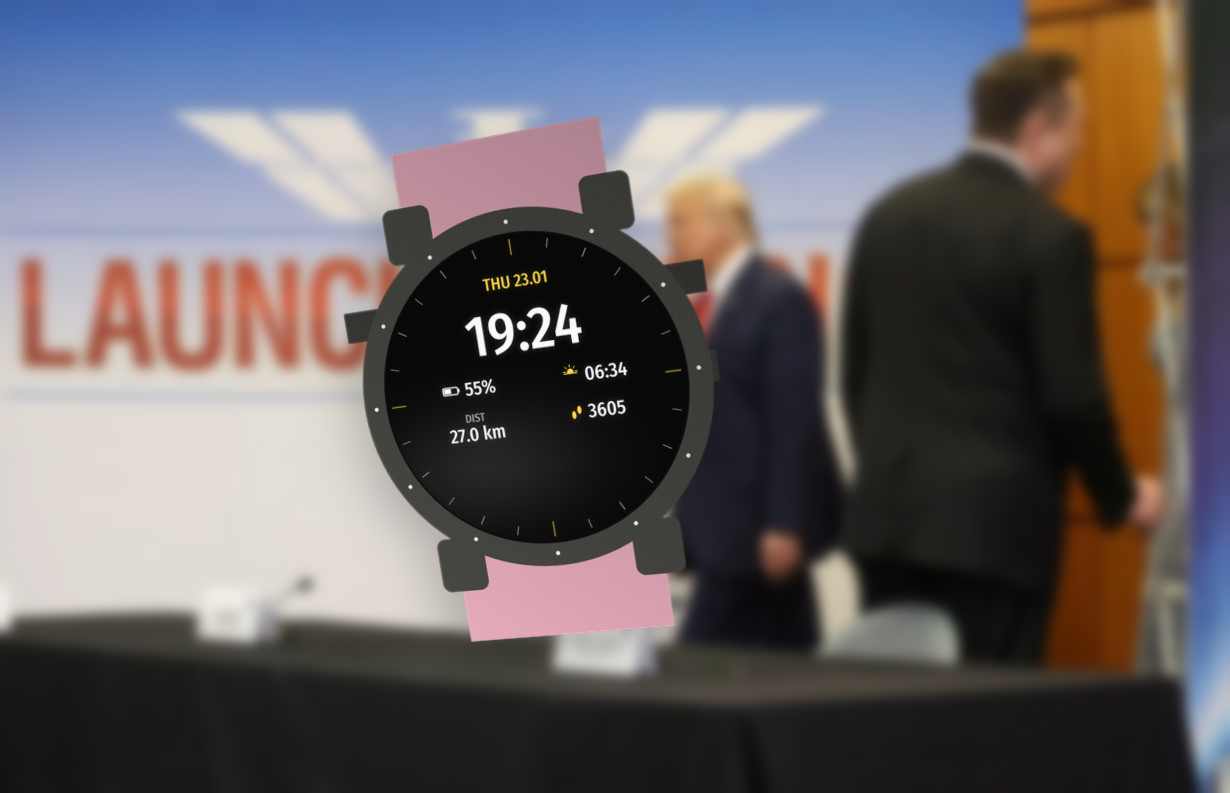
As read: 19h24
